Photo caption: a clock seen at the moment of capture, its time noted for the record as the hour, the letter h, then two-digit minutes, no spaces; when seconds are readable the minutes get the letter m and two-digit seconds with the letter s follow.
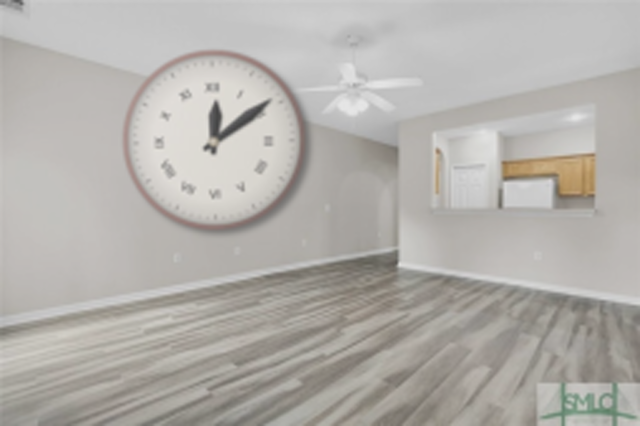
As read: 12h09
